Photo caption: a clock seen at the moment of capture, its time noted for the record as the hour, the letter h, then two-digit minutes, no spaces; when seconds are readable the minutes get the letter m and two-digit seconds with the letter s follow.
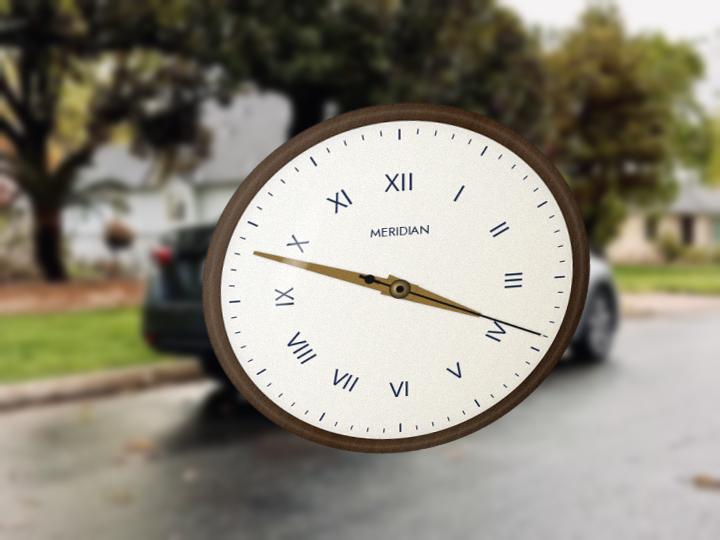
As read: 3h48m19s
